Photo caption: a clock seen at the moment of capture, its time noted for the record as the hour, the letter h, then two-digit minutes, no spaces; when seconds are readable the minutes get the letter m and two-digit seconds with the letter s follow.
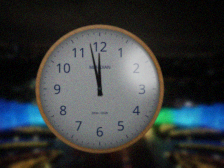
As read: 11h58
